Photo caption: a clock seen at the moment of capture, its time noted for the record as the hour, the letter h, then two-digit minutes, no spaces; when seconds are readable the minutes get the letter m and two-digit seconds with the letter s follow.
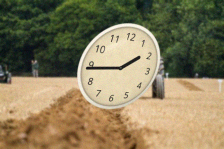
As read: 1h44
